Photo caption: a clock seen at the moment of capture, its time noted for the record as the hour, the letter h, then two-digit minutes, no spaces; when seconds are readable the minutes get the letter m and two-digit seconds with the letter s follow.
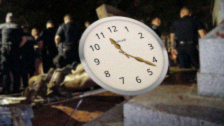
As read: 11h22
